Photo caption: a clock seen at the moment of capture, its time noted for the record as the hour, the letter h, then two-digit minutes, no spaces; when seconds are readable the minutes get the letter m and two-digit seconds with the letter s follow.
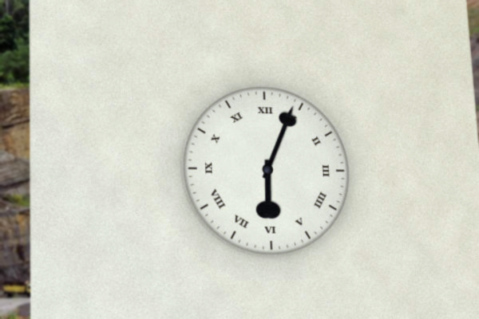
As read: 6h04
